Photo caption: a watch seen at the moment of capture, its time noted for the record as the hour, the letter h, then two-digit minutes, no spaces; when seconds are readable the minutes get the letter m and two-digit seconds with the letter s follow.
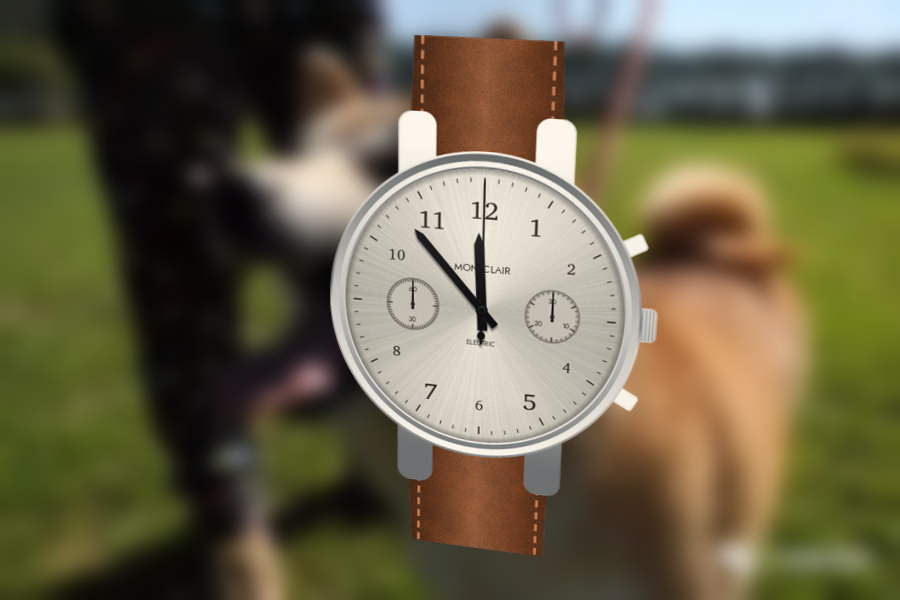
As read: 11h53
